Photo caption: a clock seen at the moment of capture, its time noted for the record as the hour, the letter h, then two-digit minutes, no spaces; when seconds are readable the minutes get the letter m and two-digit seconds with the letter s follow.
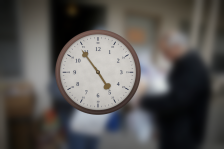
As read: 4h54
